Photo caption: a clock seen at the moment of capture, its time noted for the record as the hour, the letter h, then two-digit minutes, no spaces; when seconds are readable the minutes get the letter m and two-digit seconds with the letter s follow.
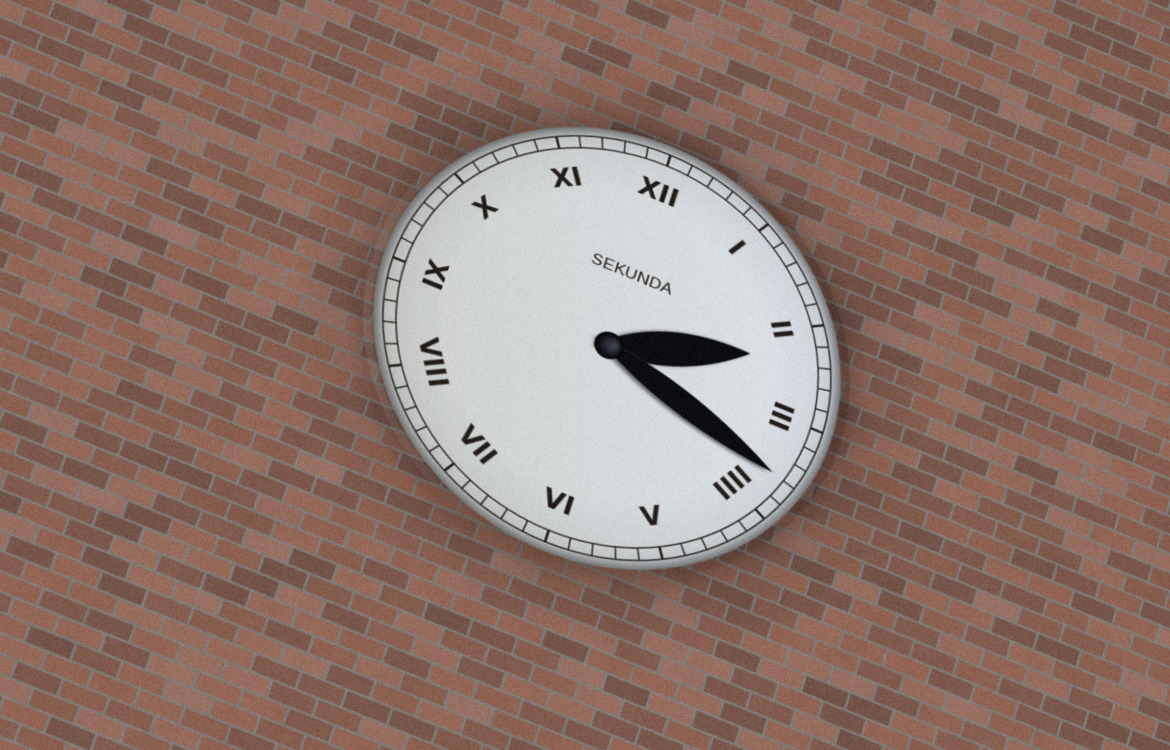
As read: 2h18
